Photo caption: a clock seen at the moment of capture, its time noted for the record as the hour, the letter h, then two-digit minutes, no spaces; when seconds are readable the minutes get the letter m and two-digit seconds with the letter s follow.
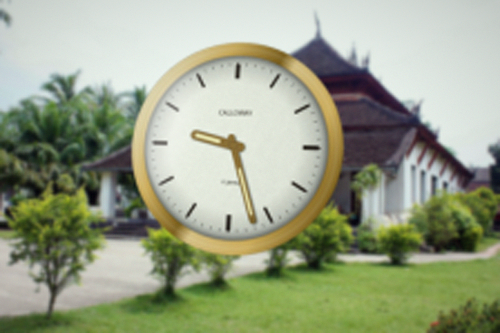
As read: 9h27
